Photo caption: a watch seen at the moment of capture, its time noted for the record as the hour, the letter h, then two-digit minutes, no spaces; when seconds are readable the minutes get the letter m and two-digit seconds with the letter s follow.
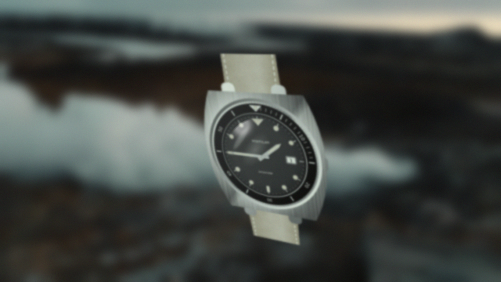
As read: 1h45
